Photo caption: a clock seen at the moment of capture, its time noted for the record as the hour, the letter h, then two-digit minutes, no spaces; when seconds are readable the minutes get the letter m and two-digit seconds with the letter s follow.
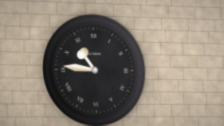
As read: 10h46
